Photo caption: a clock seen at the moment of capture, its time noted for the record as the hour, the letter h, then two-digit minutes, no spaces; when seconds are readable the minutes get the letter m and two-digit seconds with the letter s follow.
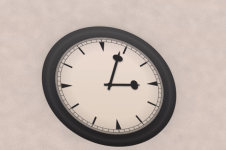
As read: 3h04
